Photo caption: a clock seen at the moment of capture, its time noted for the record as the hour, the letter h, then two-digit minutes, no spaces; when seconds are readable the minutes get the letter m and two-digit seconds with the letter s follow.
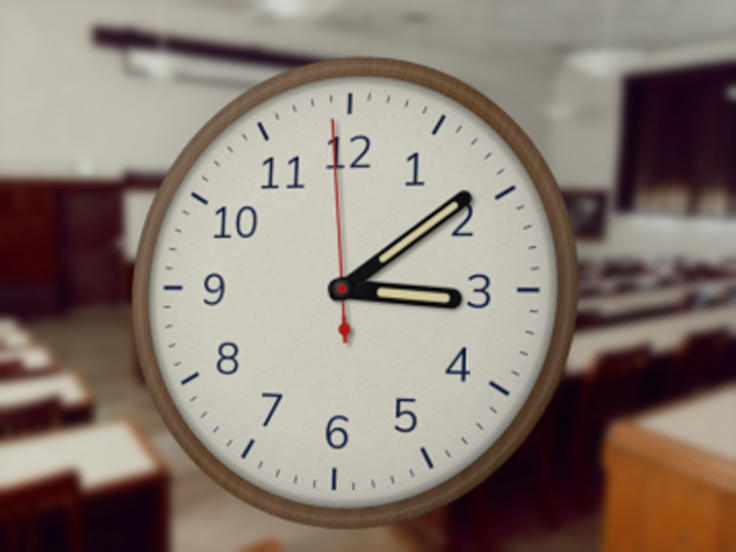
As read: 3h08m59s
